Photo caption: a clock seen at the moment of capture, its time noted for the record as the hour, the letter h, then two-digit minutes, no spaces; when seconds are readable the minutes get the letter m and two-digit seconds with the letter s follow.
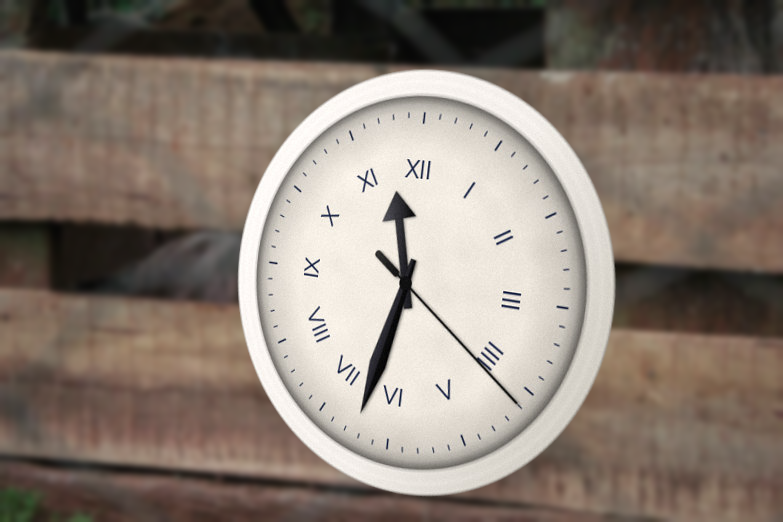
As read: 11h32m21s
